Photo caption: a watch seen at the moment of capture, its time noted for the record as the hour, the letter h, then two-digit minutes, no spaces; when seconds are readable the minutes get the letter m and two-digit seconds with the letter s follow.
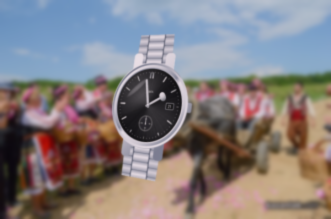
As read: 1h58
